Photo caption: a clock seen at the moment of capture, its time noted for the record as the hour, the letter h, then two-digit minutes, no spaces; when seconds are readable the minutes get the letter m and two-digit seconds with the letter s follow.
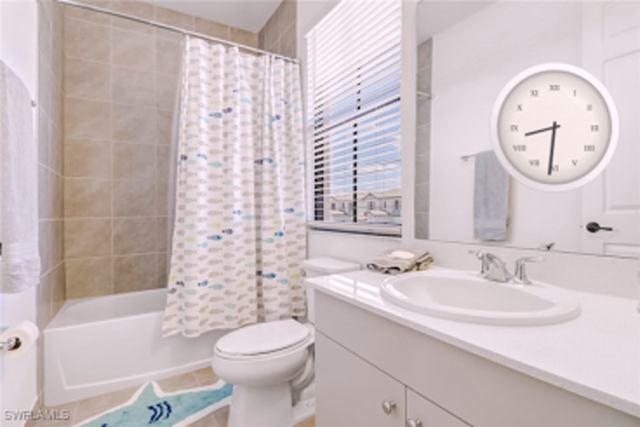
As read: 8h31
